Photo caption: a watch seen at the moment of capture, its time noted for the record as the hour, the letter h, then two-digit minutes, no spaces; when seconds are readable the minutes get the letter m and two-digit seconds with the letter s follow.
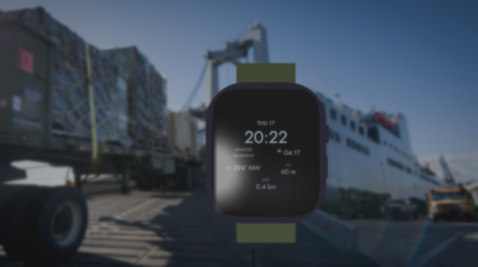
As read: 20h22
